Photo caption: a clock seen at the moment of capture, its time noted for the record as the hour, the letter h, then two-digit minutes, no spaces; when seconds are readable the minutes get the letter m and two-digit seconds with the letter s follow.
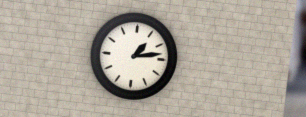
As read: 1h13
